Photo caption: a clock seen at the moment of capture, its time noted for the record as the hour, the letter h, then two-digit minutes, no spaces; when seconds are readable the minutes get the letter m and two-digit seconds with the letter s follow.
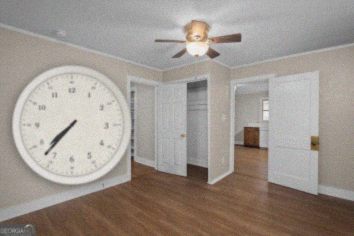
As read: 7h37
